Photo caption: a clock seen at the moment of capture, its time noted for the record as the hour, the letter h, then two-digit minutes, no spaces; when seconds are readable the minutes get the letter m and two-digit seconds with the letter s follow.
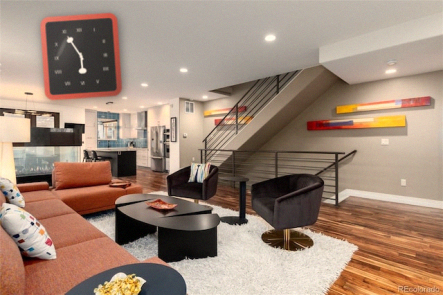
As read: 5h55
